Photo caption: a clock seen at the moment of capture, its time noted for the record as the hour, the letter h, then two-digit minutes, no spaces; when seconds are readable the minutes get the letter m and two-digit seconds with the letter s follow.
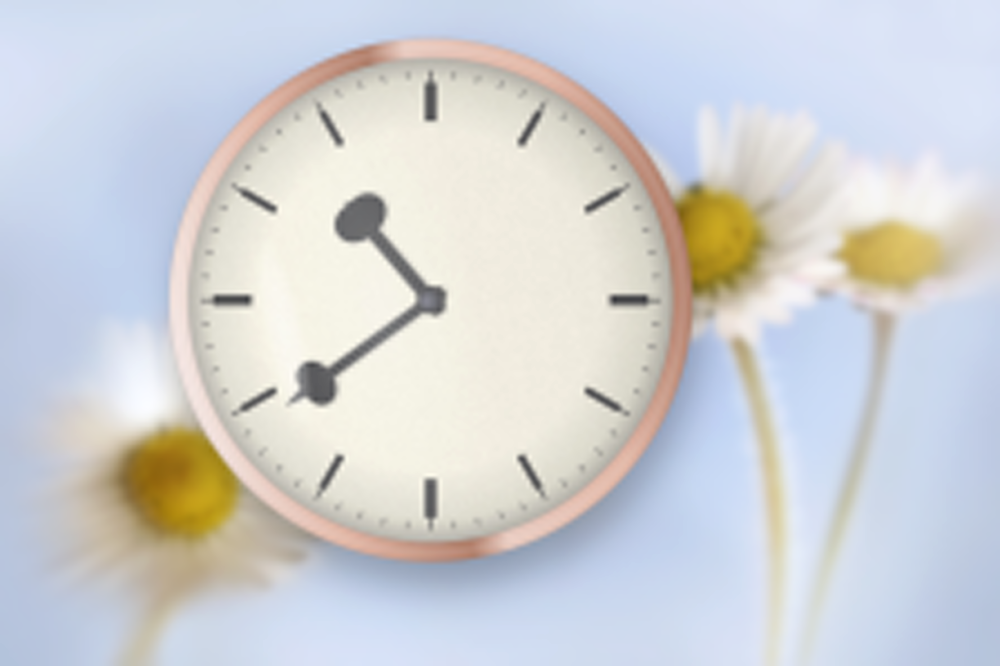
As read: 10h39
